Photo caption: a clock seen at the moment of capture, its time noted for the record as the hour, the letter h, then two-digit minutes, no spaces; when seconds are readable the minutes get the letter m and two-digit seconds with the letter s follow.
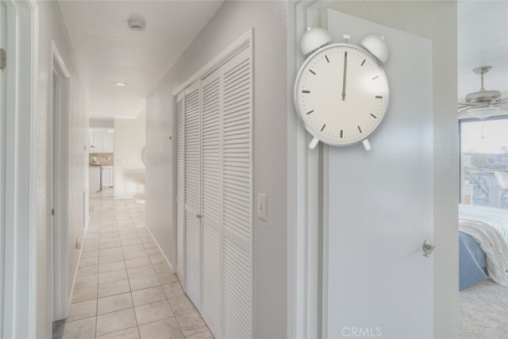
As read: 12h00
